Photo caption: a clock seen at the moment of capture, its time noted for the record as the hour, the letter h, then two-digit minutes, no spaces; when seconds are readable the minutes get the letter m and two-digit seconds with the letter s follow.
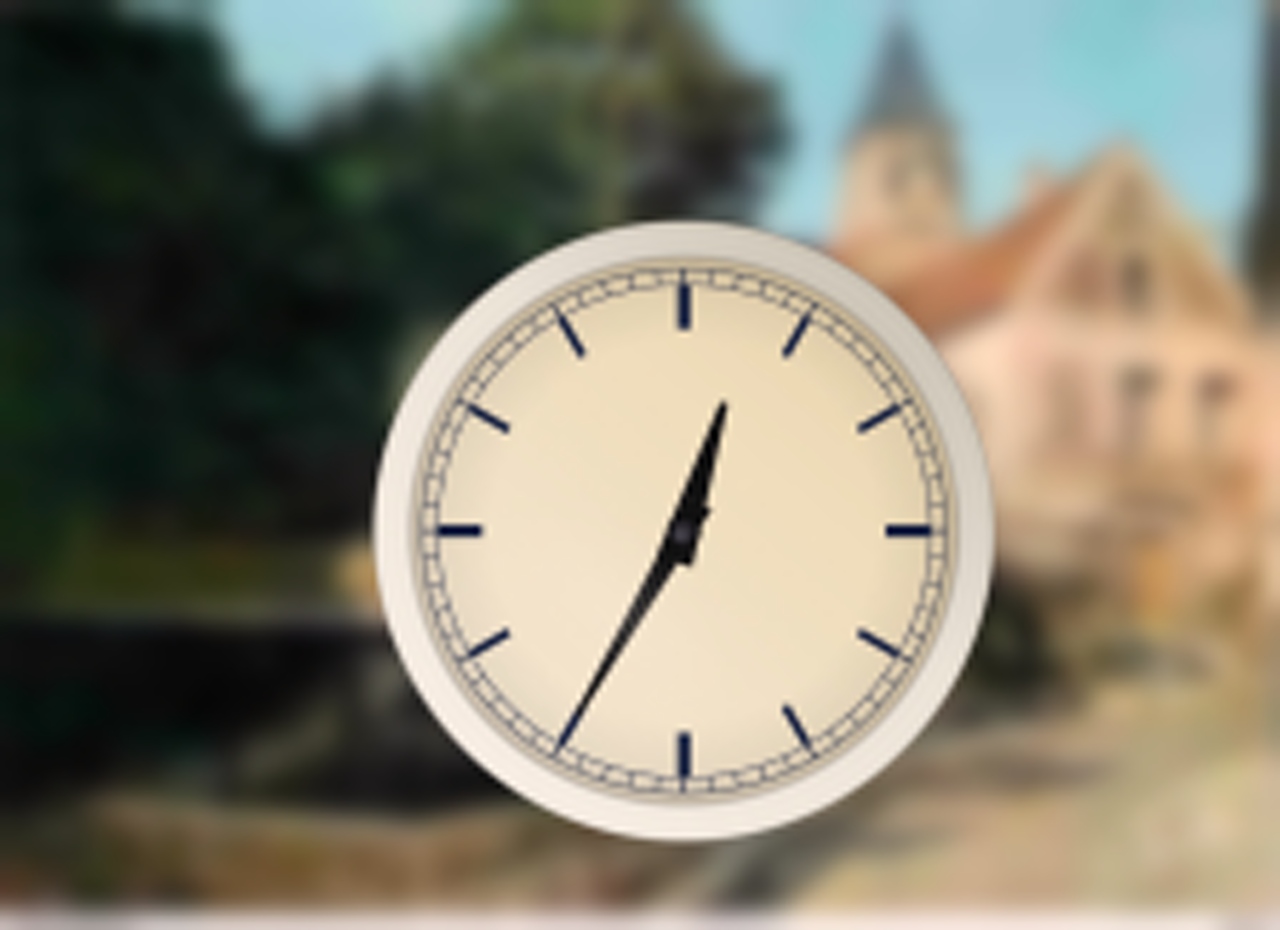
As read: 12h35
